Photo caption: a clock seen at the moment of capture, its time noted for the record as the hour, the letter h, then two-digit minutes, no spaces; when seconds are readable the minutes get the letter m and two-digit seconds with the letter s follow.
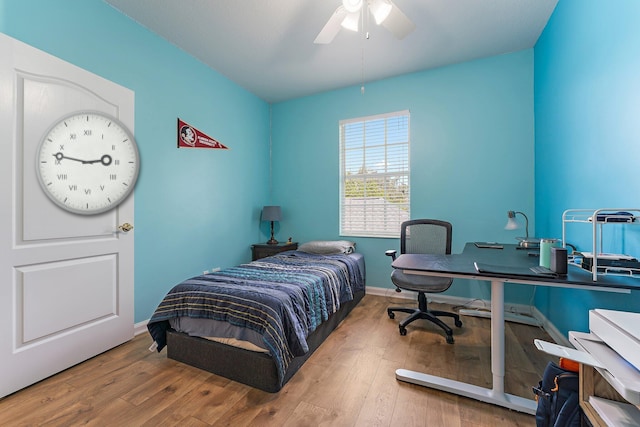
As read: 2h47
